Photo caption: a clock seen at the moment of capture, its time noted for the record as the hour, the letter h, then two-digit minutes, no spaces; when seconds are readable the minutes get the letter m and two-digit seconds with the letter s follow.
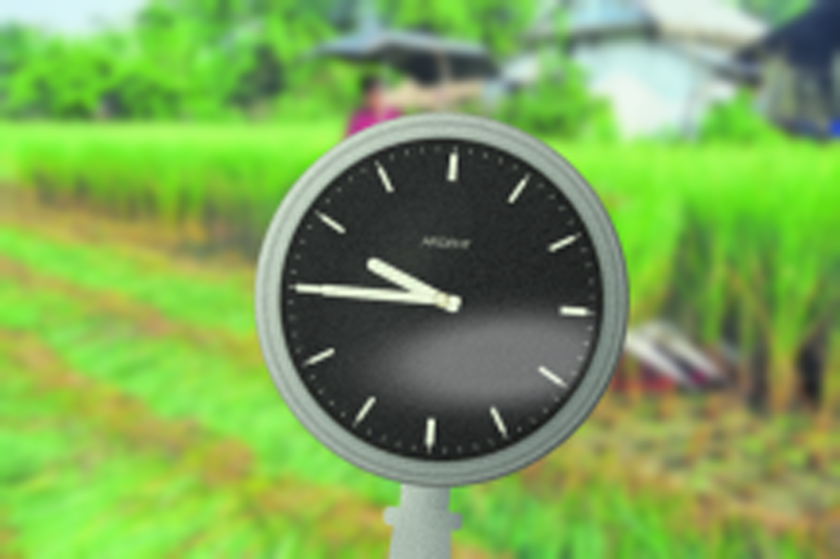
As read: 9h45
